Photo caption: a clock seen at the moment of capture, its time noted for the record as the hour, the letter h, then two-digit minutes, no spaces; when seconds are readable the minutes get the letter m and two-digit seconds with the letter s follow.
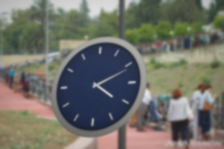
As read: 4h11
